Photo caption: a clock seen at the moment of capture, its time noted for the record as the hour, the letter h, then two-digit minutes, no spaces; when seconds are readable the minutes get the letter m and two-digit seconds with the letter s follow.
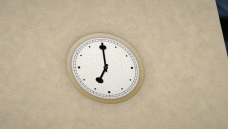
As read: 7h00
